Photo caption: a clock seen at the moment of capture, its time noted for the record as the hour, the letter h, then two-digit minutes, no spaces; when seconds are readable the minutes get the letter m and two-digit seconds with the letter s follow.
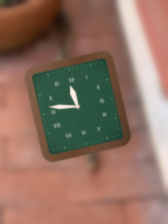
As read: 11h47
